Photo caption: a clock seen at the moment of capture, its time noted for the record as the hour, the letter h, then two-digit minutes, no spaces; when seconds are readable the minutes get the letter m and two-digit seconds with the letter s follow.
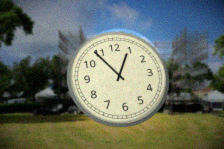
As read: 12h54
